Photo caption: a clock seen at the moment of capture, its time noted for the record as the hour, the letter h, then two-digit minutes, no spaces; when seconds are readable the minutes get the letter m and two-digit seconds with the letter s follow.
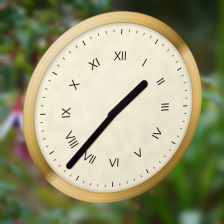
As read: 1h37
